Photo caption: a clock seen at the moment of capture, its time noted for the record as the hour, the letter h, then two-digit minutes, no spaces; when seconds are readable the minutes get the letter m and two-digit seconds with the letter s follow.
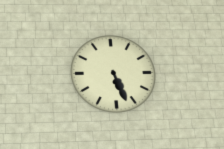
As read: 5h27
